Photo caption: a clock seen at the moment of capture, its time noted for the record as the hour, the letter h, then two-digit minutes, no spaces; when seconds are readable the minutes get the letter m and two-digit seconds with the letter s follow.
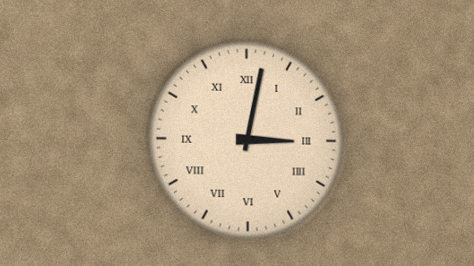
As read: 3h02
